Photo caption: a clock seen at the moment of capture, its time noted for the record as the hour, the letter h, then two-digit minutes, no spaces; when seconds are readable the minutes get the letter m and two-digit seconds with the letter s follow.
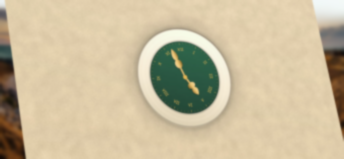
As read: 4h57
